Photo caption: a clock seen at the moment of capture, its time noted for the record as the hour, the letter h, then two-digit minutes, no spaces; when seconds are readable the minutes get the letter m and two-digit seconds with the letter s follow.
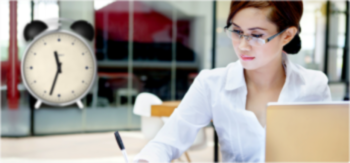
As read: 11h33
